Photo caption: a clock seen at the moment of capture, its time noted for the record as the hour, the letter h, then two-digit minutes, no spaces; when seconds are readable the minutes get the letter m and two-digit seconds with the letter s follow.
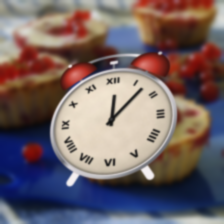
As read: 12h07
